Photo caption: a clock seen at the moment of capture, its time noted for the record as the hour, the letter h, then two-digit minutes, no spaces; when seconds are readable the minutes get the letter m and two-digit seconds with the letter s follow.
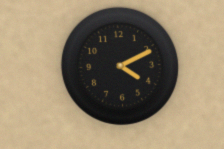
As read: 4h11
